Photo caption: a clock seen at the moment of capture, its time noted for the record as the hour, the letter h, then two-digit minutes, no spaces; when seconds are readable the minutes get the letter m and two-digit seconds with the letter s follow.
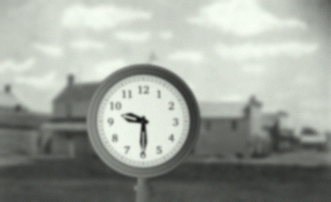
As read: 9h30
